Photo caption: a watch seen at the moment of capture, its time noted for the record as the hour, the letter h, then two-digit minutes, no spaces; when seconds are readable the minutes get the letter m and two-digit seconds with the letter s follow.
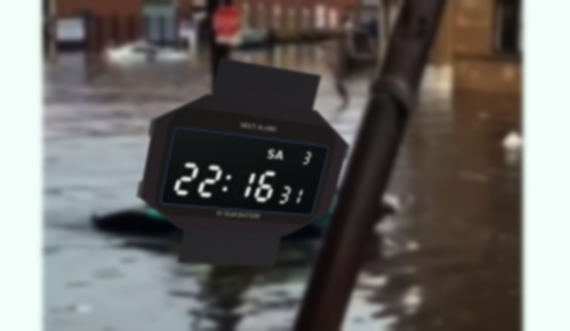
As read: 22h16m31s
